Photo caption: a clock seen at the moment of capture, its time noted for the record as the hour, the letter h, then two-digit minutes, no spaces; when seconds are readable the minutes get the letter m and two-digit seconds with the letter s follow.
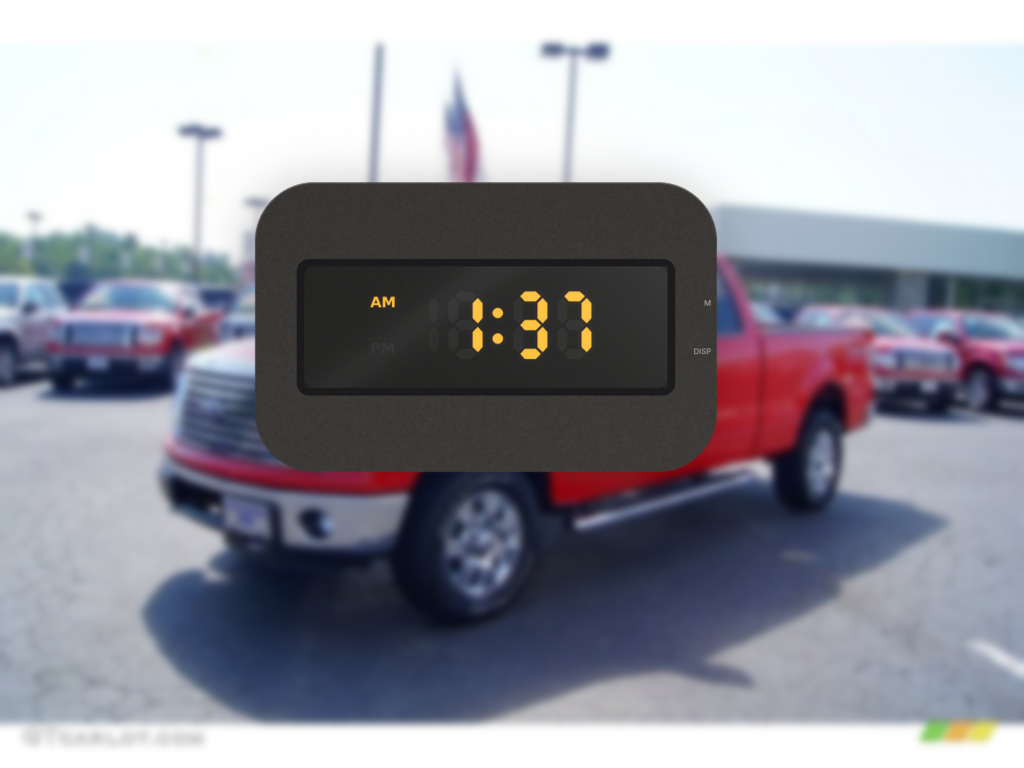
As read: 1h37
